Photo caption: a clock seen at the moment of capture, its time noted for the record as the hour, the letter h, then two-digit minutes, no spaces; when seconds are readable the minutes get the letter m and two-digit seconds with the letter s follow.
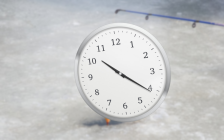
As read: 10h21
